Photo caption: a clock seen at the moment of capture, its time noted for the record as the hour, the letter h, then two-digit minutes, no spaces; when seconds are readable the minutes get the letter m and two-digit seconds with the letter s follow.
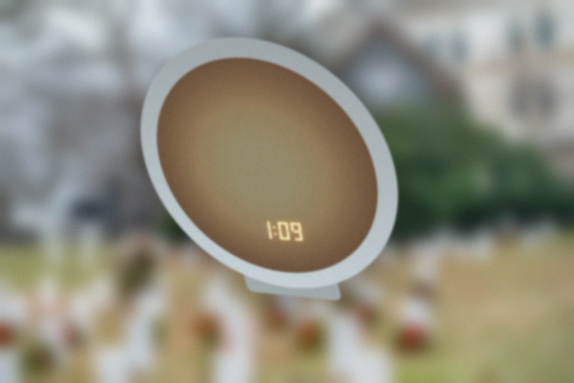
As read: 1h09
